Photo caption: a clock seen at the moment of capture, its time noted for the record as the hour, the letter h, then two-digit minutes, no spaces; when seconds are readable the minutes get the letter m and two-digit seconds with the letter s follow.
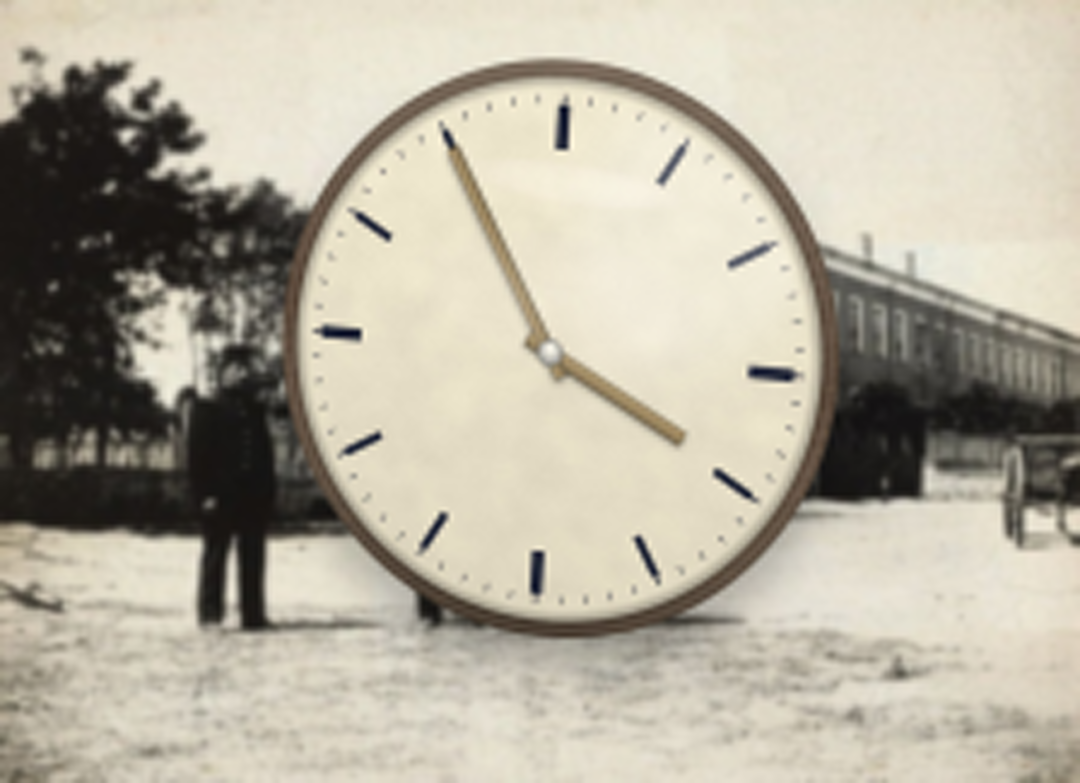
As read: 3h55
